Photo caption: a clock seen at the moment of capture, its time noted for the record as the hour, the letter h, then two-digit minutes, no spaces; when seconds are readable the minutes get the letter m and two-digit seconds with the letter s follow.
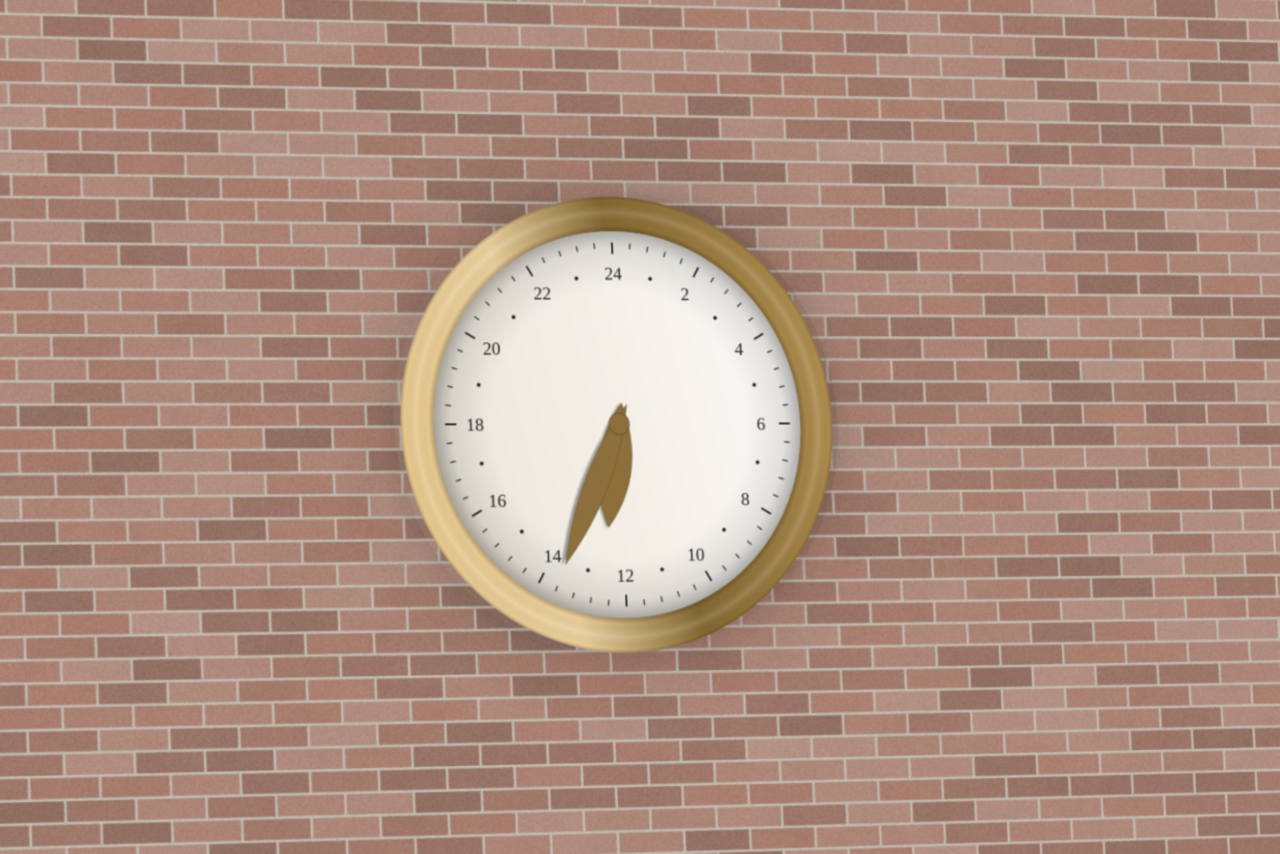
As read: 12h34
